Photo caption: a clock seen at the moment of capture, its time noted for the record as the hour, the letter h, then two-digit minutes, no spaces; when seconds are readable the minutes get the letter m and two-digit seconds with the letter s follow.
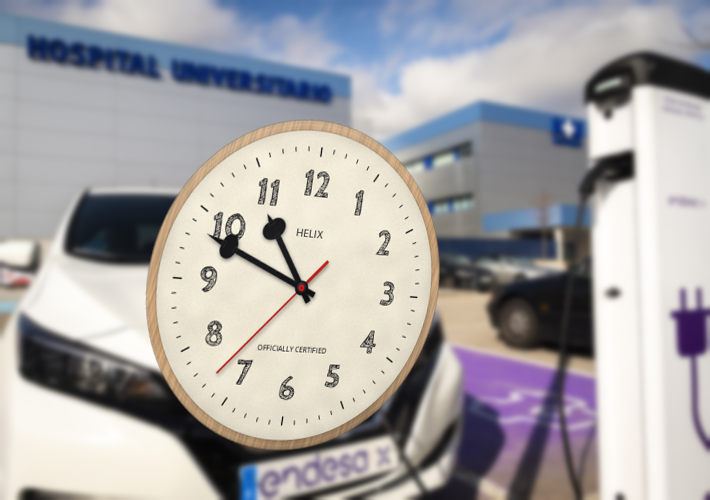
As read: 10h48m37s
